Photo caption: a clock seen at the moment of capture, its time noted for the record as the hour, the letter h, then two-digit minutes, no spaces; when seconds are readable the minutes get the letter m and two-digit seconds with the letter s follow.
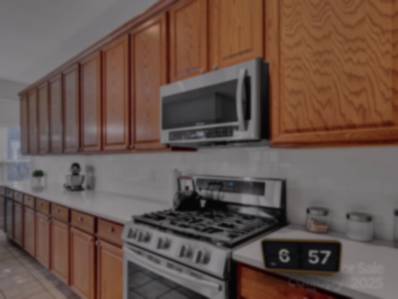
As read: 6h57
